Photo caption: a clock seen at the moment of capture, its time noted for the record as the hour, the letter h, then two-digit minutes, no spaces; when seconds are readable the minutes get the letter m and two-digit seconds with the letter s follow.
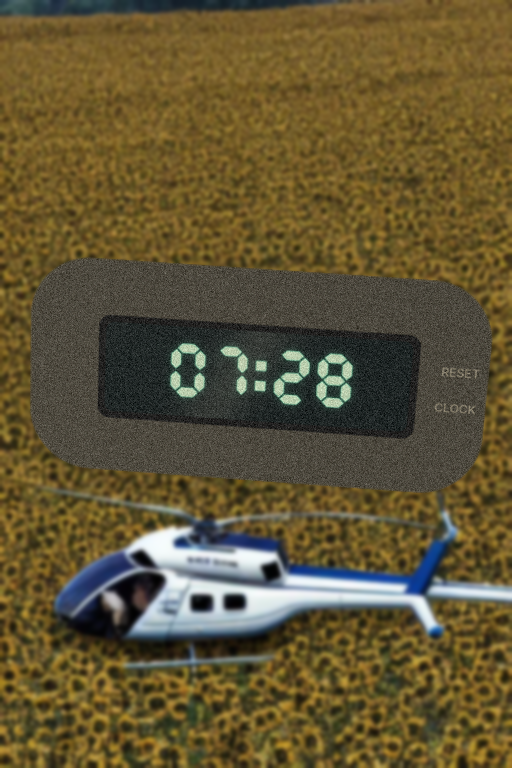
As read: 7h28
